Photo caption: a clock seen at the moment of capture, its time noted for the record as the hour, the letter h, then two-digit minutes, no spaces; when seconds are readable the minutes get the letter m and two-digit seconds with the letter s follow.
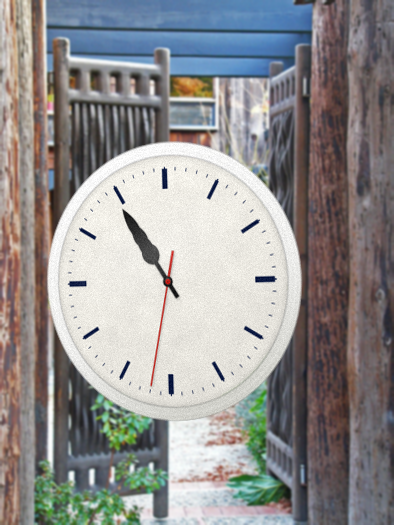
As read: 10h54m32s
